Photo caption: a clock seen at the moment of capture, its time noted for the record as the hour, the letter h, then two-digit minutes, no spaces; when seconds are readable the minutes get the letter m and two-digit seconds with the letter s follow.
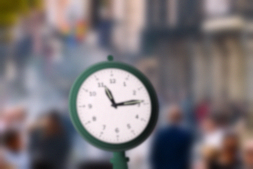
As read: 11h14
